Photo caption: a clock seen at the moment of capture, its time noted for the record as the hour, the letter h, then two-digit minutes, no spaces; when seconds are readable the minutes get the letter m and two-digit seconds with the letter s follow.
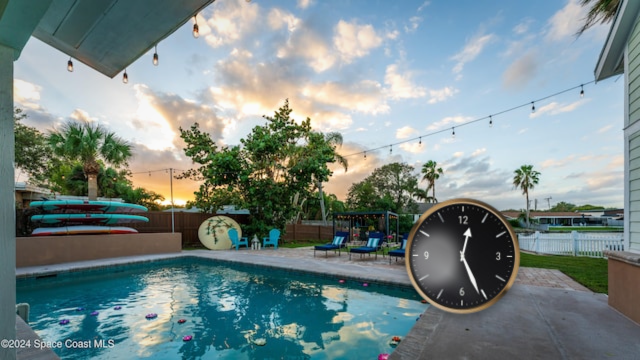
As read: 12h26
